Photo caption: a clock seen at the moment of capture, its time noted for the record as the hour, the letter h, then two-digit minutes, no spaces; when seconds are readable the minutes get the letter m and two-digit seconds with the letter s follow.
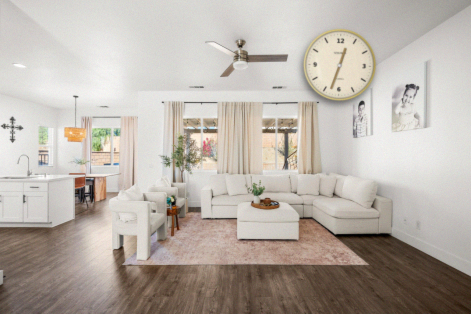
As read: 12h33
